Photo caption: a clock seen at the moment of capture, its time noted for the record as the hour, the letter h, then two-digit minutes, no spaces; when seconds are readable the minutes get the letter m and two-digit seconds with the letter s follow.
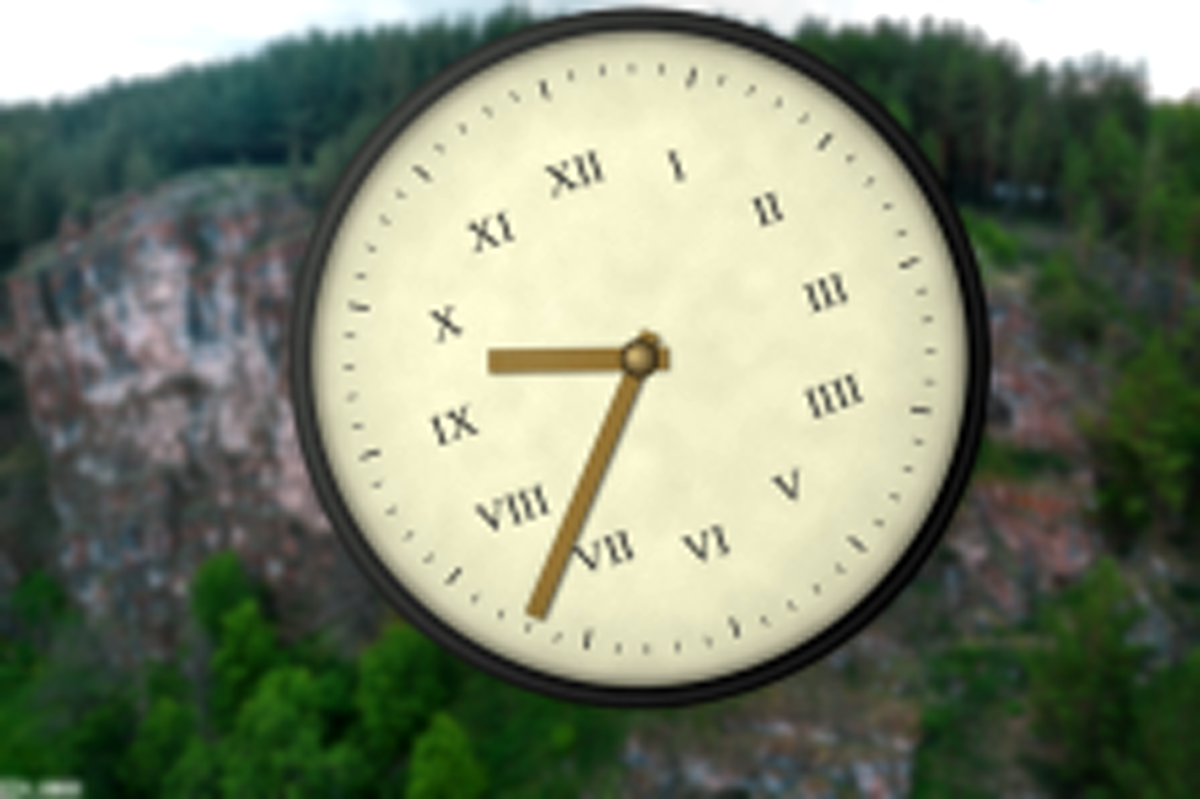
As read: 9h37
